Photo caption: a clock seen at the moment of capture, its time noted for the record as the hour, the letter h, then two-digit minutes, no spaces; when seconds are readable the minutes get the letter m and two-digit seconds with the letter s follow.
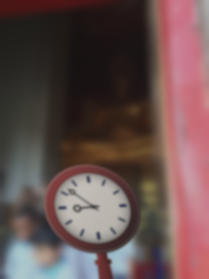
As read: 8h52
